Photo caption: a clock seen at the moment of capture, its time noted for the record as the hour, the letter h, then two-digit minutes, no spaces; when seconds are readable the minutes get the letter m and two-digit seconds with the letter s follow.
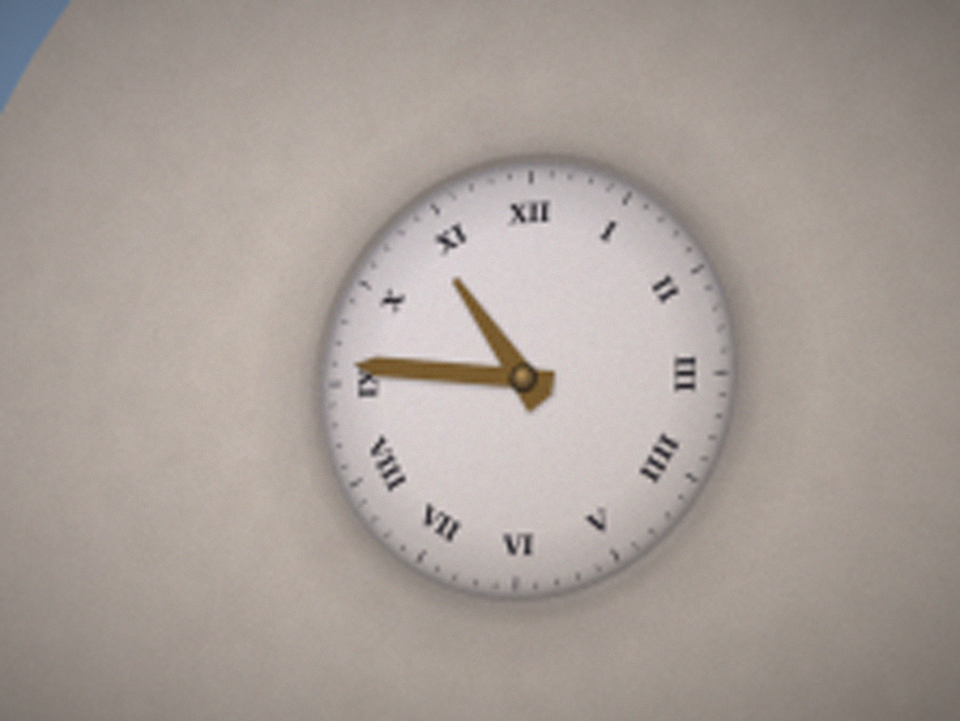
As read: 10h46
